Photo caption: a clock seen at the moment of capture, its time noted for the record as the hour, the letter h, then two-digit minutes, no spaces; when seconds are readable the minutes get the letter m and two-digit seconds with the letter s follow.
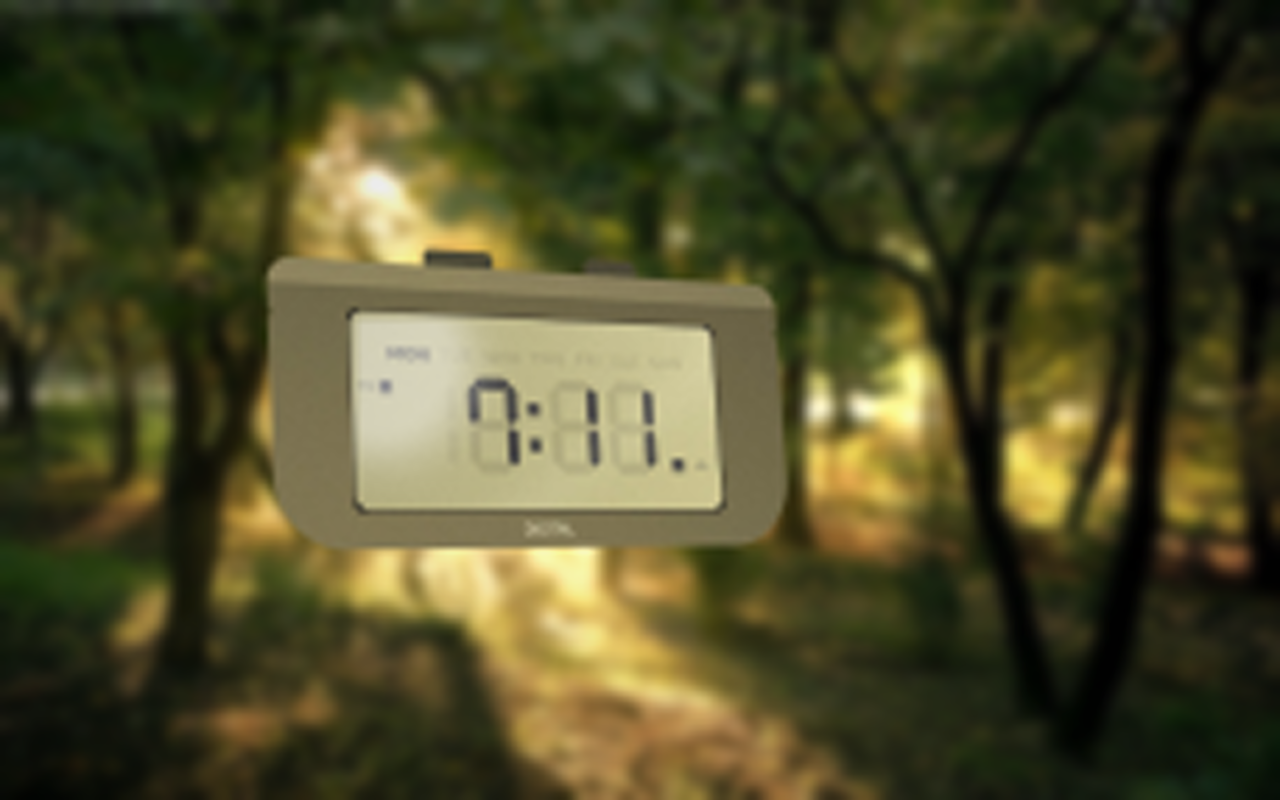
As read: 7h11
